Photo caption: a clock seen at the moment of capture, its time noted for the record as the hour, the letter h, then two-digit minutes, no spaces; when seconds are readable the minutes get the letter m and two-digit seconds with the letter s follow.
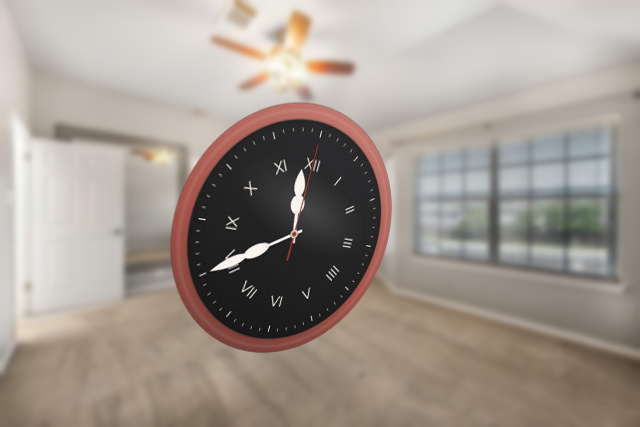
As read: 11h40m00s
